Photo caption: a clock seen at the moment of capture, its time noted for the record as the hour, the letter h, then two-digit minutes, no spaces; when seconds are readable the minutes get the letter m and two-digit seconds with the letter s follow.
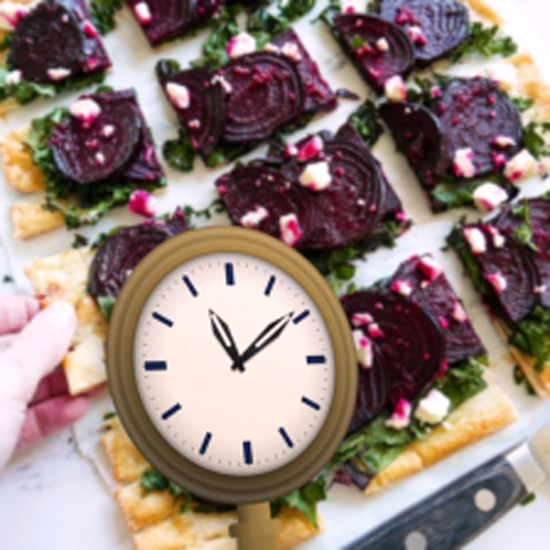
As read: 11h09
